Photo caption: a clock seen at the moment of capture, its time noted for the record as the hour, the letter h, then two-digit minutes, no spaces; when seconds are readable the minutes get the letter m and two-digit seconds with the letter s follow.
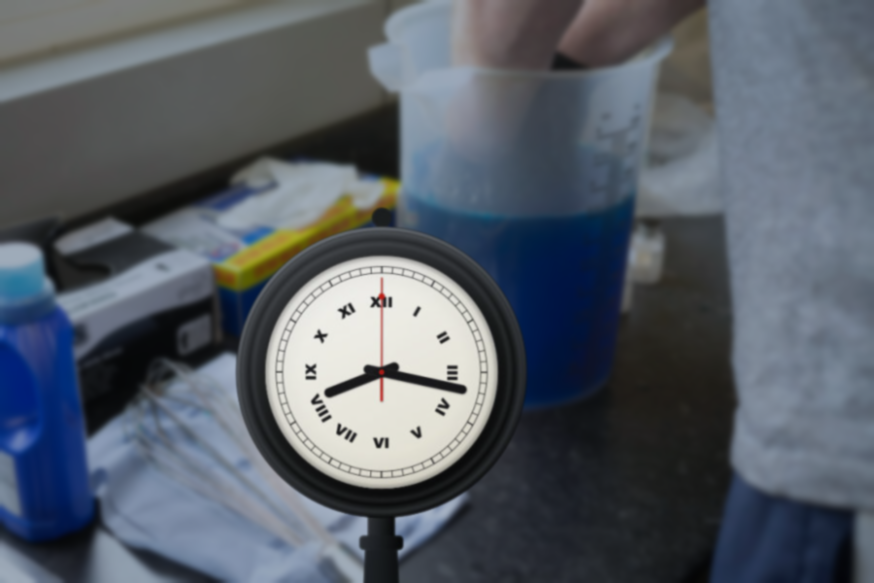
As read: 8h17m00s
